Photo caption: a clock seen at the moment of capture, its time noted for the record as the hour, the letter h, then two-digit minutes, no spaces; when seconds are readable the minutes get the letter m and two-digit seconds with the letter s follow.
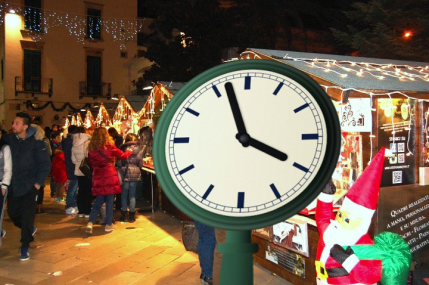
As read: 3h57
